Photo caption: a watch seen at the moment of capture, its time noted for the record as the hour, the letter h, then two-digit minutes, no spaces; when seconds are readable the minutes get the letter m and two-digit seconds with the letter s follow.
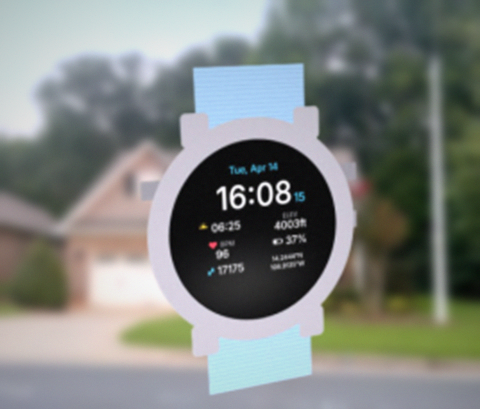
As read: 16h08
